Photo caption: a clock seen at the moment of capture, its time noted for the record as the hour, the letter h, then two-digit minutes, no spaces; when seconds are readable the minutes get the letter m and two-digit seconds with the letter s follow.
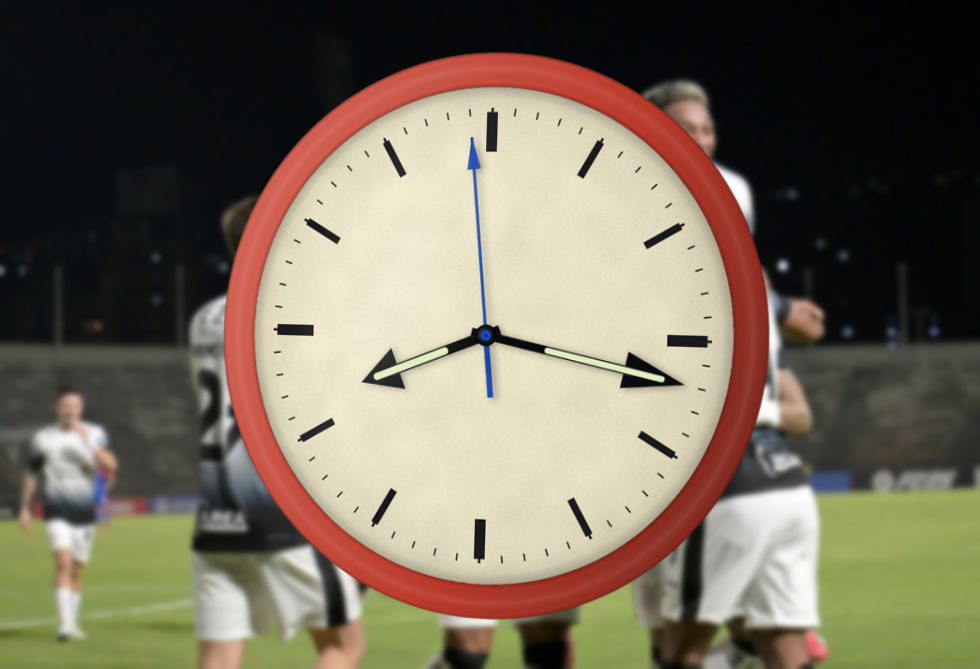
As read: 8h16m59s
